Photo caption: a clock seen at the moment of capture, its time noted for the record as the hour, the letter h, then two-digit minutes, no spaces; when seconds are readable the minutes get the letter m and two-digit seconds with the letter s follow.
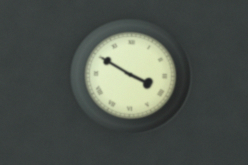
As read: 3h50
